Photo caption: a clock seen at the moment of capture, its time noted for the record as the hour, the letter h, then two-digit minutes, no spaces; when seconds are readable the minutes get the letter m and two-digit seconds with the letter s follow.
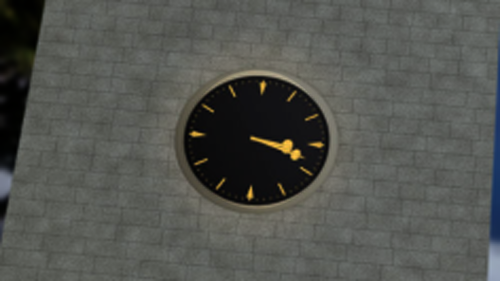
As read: 3h18
